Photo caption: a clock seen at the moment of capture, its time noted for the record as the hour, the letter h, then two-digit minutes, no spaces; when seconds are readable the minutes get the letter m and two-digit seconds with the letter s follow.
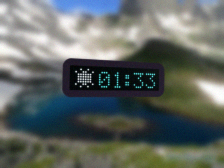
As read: 1h33
